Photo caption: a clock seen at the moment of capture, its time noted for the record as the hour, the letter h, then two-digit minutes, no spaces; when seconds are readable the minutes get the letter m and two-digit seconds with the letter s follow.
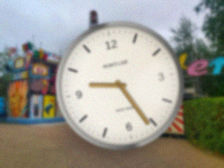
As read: 9h26
